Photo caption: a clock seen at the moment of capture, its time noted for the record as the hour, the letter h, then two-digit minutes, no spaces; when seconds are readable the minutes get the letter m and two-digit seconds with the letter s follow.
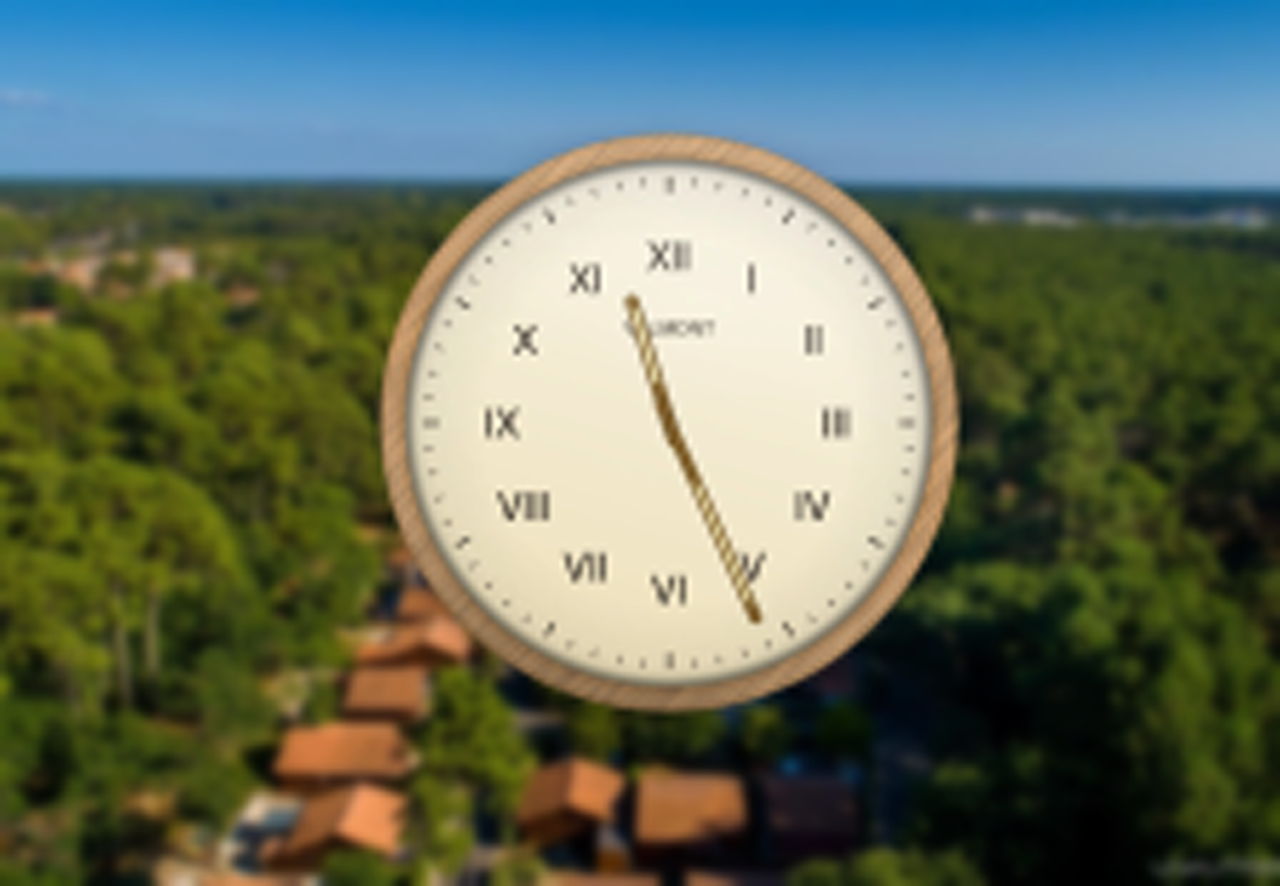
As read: 11h26
